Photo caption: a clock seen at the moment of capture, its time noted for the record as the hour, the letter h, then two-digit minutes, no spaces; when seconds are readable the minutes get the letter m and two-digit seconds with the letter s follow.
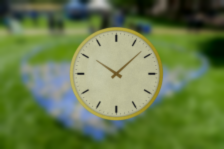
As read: 10h08
